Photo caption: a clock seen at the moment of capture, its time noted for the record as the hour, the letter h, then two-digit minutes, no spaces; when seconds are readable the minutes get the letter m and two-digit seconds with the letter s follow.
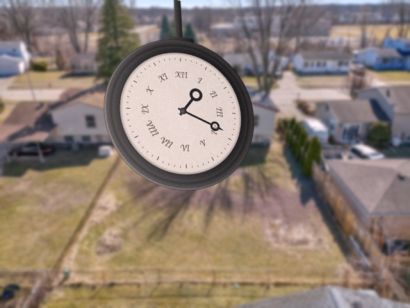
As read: 1h19
